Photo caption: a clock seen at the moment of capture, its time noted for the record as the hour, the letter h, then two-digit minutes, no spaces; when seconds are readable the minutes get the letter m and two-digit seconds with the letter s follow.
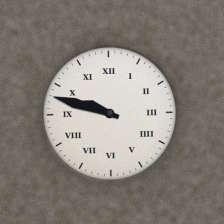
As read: 9h48
